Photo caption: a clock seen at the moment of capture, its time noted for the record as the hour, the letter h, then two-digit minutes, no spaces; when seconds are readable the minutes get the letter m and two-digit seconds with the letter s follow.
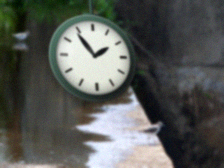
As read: 1h54
